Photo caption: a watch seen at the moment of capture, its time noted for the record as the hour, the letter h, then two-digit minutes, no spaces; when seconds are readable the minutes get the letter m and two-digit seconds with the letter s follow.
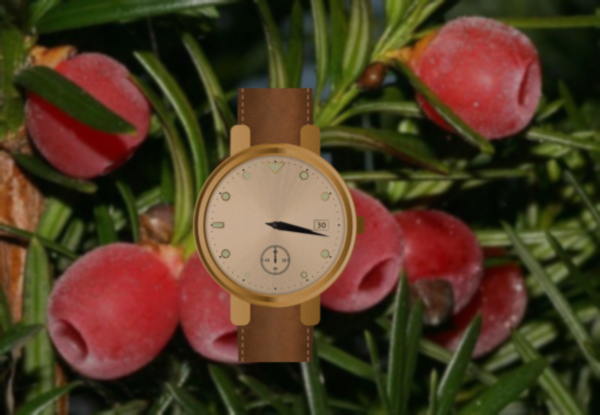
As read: 3h17
